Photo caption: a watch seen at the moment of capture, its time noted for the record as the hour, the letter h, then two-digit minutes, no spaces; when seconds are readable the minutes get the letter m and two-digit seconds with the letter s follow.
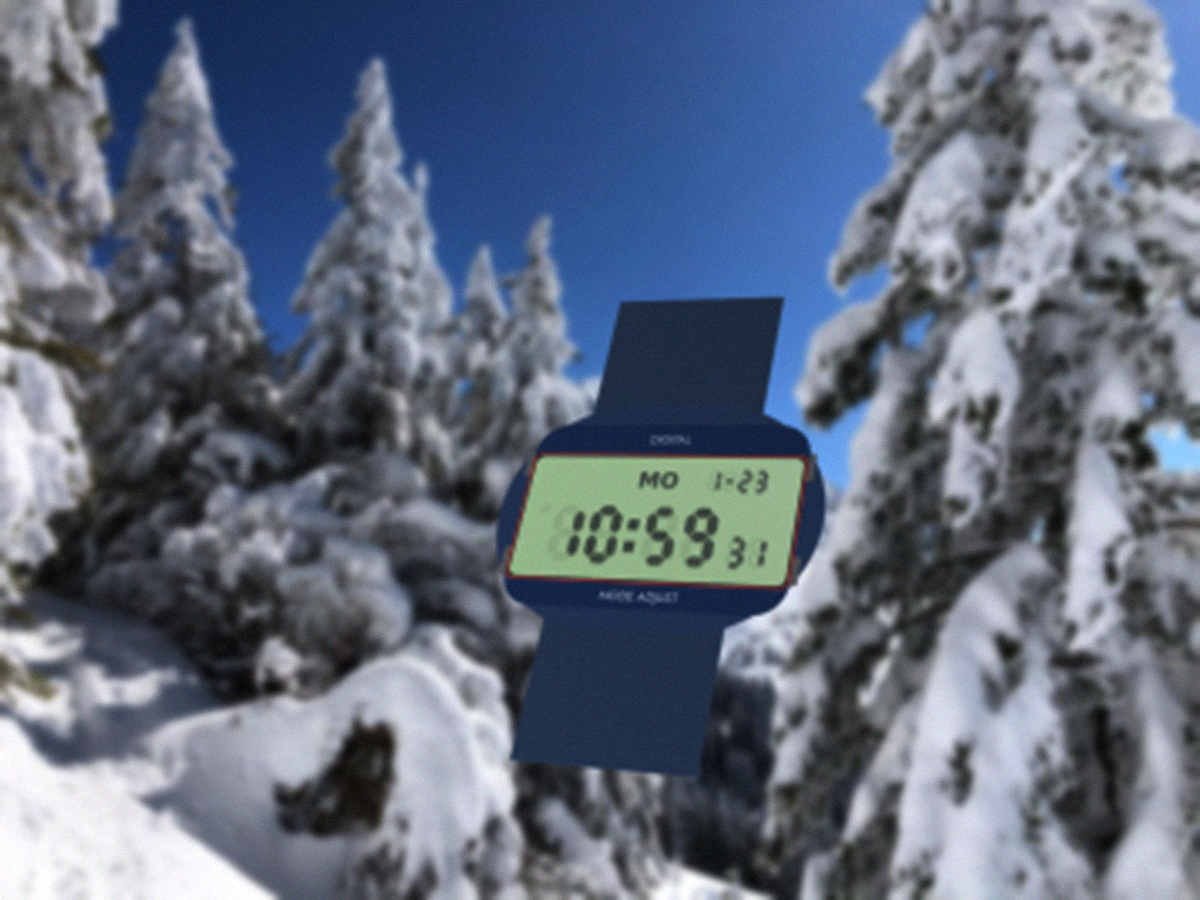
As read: 10h59m31s
